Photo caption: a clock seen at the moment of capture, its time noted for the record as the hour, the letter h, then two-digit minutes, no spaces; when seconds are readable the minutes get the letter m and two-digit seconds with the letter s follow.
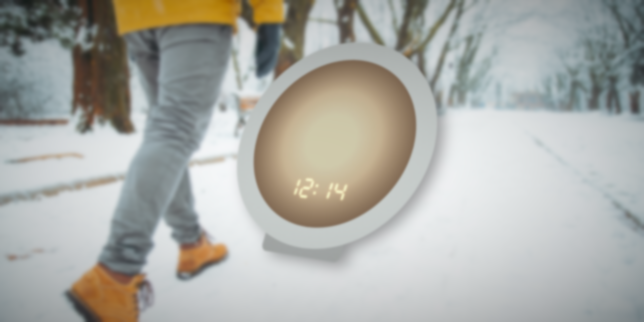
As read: 12h14
